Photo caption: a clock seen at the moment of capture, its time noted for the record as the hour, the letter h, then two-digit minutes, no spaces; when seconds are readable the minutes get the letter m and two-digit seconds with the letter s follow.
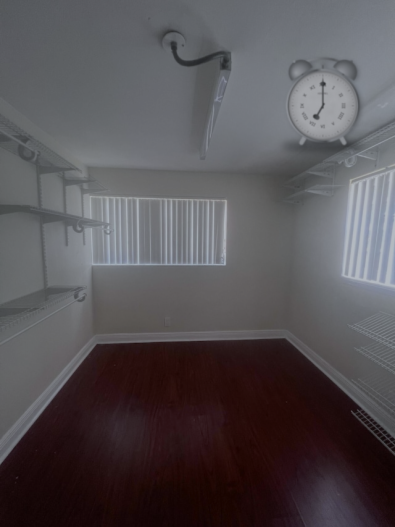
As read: 7h00
